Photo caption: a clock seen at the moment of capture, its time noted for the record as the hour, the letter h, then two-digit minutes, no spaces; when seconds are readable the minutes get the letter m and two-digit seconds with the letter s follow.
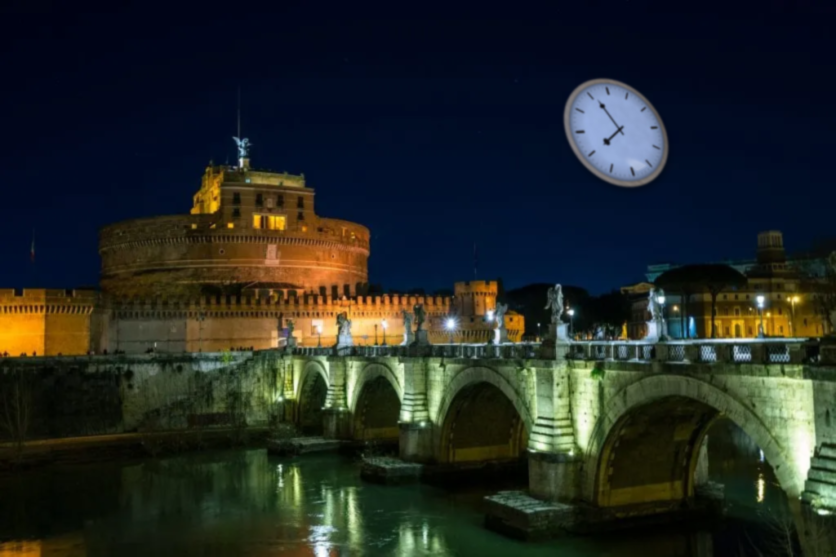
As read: 7h56
